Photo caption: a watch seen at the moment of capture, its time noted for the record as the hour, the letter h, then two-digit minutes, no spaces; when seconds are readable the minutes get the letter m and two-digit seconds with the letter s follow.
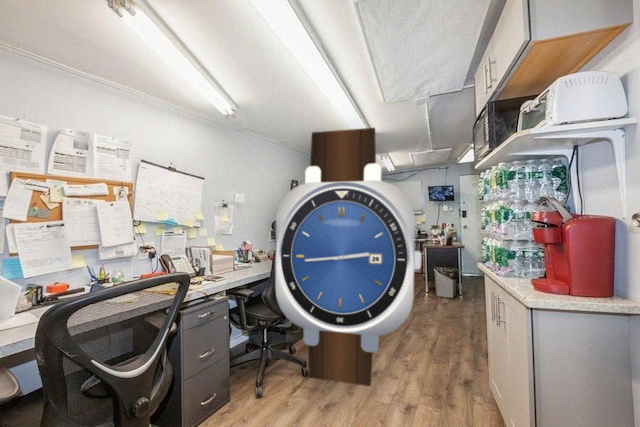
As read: 2h44
